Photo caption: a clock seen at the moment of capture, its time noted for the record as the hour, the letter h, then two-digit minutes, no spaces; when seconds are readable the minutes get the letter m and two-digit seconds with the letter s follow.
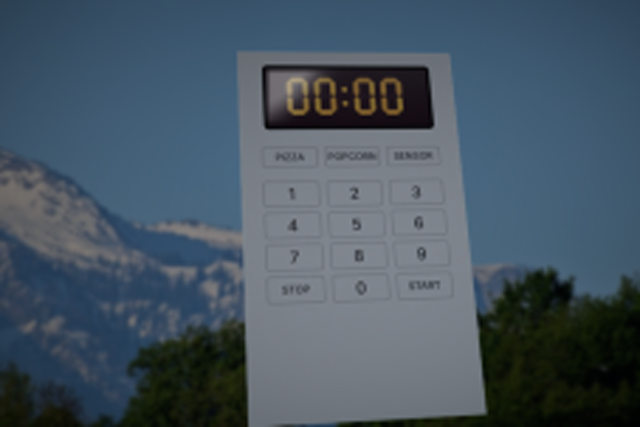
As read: 0h00
